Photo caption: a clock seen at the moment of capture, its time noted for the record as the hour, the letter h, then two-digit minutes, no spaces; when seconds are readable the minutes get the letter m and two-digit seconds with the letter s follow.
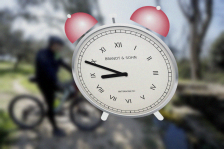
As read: 8h49
